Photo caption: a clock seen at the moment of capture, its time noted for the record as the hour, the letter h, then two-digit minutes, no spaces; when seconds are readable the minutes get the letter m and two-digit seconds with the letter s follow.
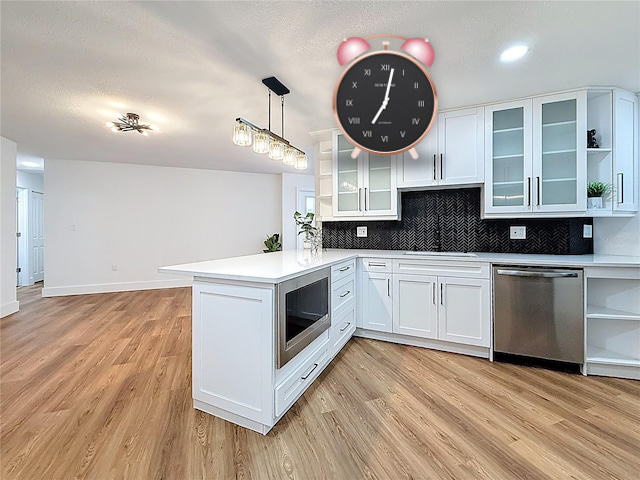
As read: 7h02
